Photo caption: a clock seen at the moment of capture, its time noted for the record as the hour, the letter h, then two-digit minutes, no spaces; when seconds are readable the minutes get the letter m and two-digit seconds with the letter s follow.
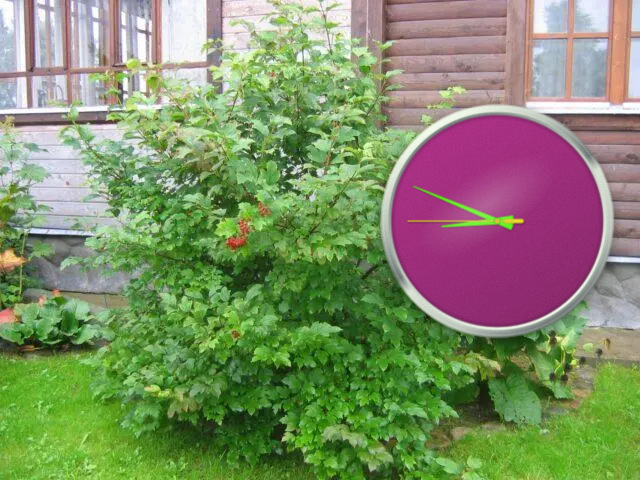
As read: 8h48m45s
